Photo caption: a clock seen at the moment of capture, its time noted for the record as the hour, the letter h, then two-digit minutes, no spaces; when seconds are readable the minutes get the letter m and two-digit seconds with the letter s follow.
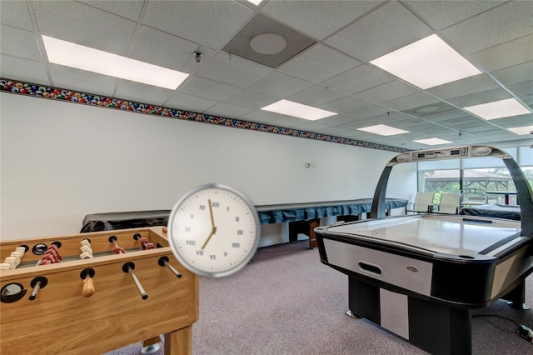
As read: 6h58
